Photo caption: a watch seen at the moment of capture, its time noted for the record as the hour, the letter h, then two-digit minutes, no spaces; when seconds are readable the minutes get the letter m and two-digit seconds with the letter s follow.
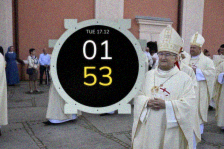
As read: 1h53
